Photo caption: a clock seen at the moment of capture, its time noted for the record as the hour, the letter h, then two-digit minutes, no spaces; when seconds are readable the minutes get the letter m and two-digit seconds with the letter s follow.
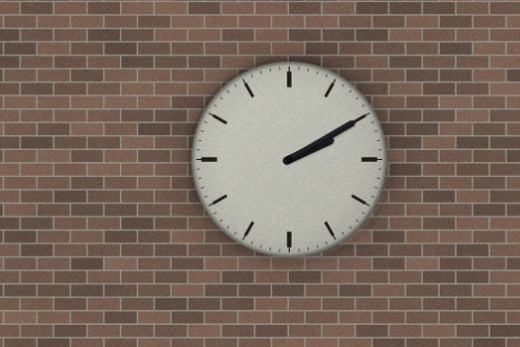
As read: 2h10
